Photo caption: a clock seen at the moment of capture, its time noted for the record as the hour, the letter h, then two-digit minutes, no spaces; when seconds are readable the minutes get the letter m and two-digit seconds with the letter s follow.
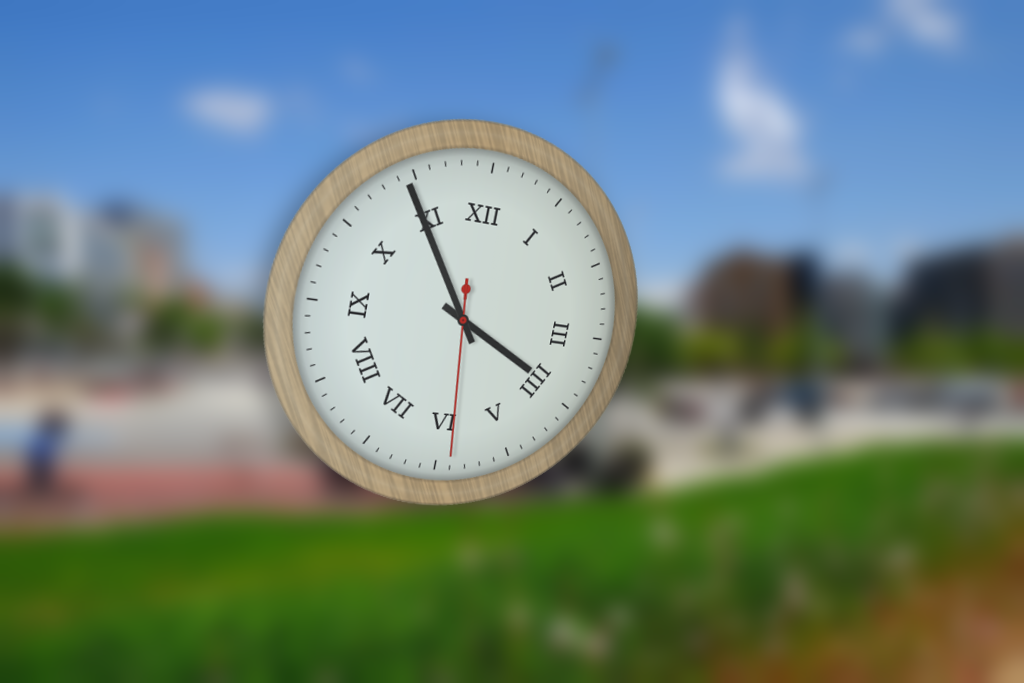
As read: 3h54m29s
